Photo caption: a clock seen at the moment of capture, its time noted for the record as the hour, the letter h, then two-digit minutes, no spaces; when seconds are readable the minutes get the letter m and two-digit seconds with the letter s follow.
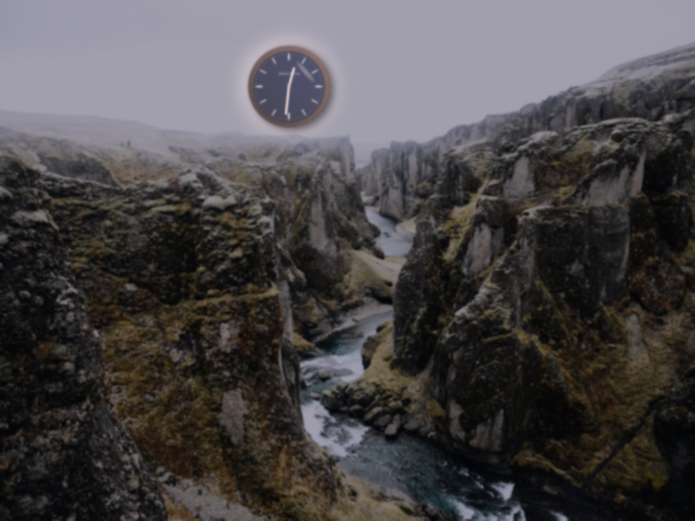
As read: 12h31
